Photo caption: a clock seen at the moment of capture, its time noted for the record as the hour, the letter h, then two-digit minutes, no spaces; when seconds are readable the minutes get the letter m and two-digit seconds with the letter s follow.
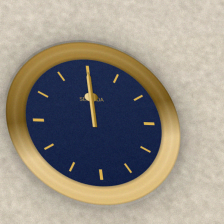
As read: 12h00
